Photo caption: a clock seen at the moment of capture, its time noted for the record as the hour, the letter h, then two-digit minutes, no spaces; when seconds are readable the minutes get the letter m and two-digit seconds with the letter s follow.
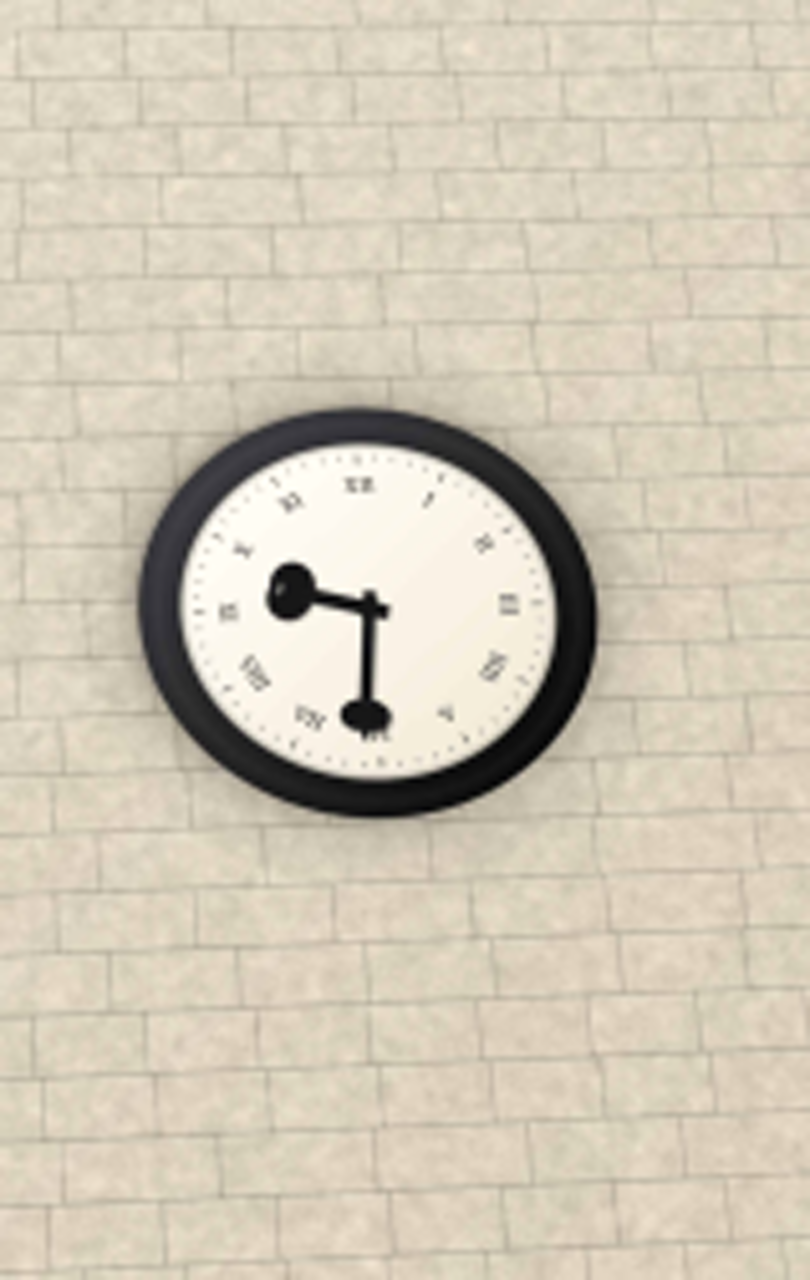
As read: 9h31
